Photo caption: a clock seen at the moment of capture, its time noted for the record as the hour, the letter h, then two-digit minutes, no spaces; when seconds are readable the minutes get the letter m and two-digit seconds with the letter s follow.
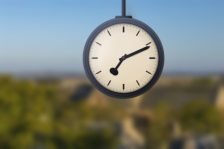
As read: 7h11
